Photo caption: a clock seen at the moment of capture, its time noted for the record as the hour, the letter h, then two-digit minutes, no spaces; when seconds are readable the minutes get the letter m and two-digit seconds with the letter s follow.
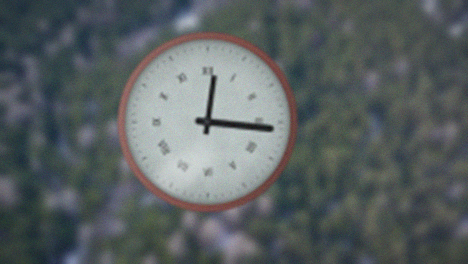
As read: 12h16
